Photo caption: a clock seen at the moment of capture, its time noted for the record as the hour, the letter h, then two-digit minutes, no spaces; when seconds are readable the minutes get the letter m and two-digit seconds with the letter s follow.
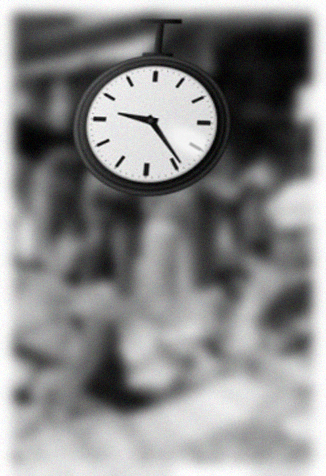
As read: 9h24
